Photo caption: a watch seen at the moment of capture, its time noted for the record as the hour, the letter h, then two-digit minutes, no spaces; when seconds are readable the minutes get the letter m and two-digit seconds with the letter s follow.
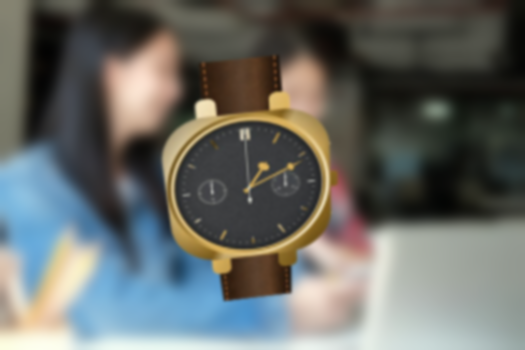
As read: 1h11
